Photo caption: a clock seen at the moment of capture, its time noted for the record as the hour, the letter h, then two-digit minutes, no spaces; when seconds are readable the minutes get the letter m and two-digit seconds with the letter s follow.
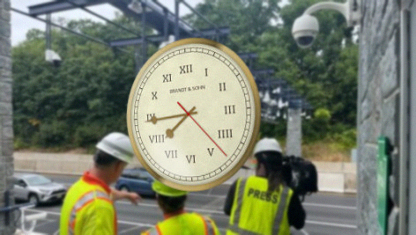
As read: 7h44m23s
